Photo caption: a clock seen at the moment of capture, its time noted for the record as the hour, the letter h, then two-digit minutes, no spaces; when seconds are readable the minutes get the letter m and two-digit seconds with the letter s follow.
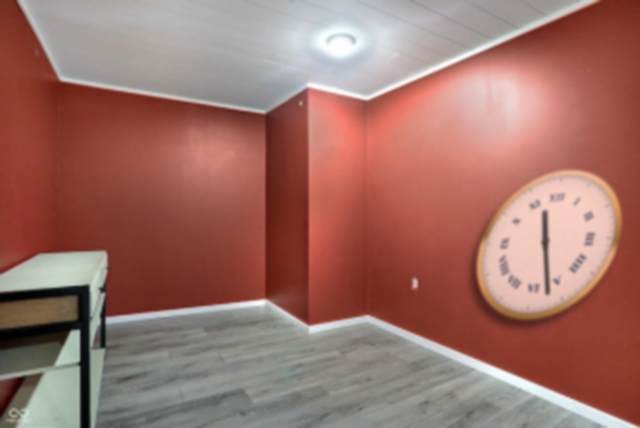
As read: 11h27
